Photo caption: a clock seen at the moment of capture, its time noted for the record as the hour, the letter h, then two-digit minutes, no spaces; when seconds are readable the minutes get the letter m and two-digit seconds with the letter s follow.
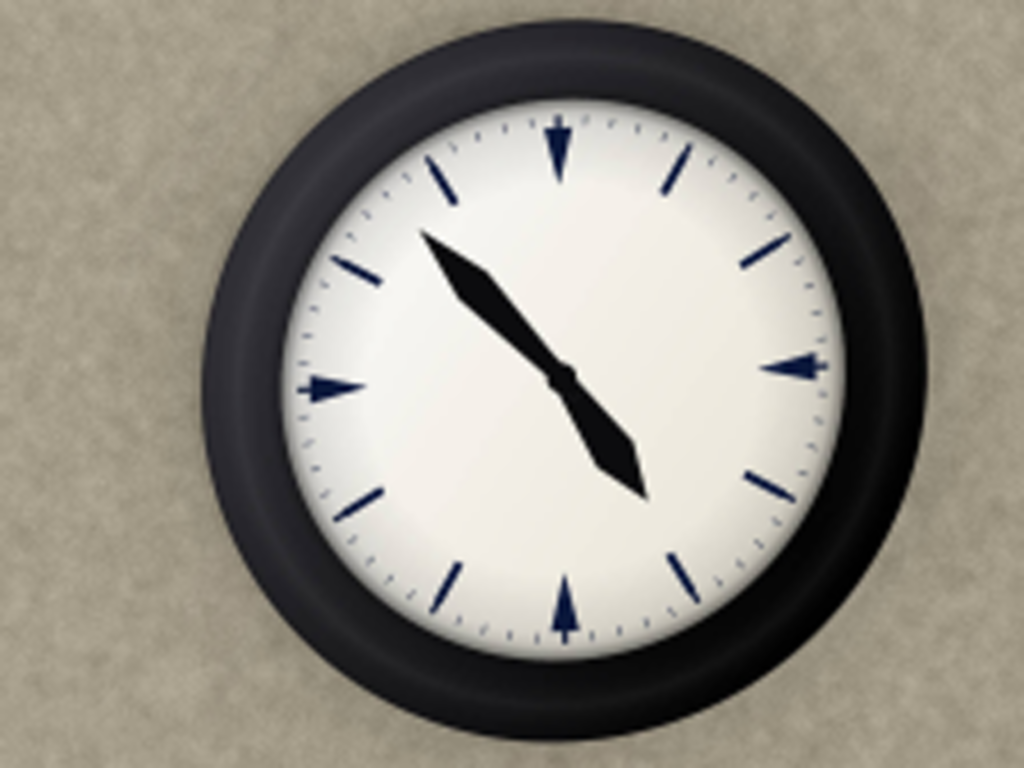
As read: 4h53
